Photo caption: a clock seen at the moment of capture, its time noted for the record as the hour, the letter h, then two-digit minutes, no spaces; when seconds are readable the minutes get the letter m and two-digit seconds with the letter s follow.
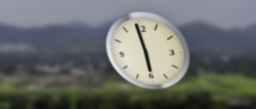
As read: 5h59
